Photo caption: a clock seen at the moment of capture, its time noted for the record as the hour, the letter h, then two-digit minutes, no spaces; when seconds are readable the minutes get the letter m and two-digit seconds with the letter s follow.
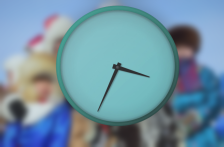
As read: 3h34
